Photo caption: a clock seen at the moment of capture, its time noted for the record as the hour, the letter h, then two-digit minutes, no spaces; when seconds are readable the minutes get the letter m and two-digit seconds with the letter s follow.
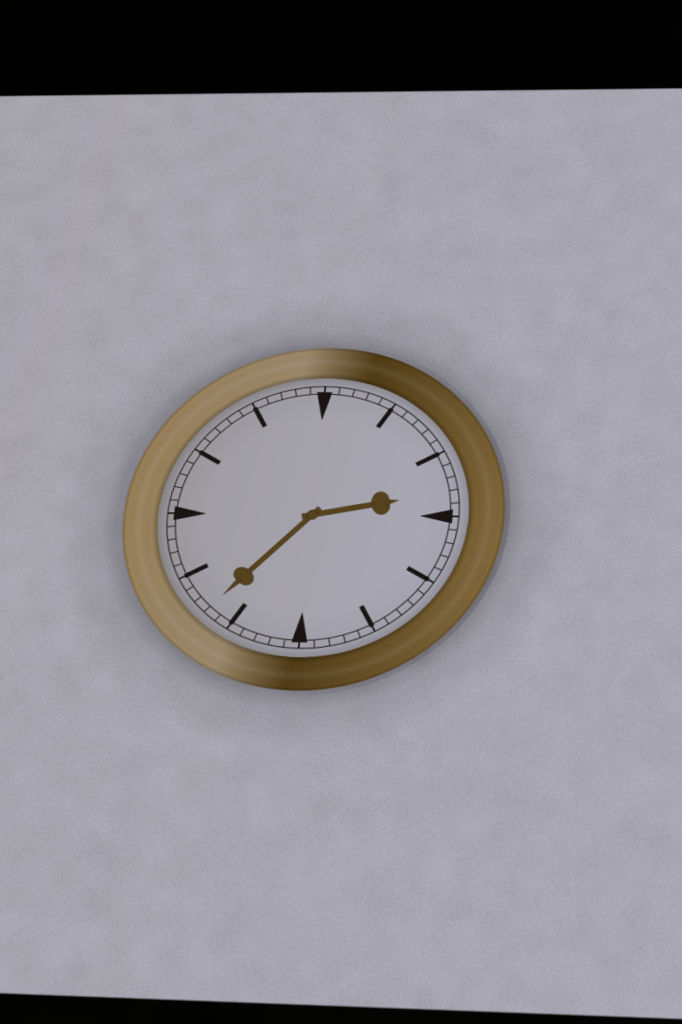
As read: 2h37
